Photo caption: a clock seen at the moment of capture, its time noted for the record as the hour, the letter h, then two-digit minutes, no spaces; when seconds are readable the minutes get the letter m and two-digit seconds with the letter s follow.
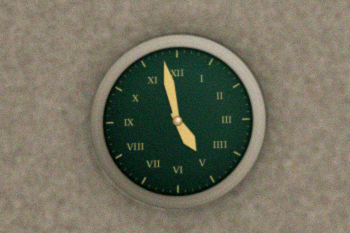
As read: 4h58
